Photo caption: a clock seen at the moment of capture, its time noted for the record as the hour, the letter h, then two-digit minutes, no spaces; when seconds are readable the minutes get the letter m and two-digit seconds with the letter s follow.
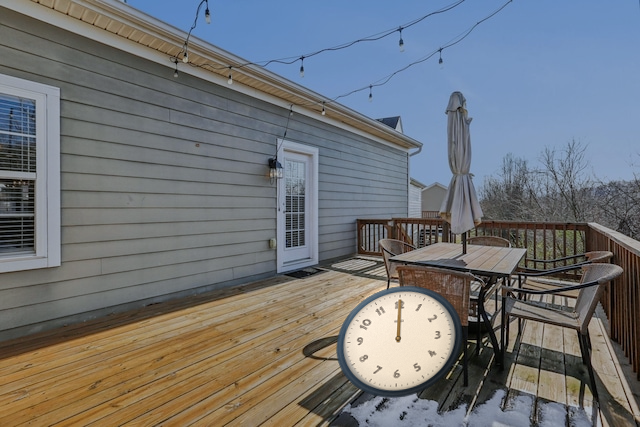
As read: 12h00
